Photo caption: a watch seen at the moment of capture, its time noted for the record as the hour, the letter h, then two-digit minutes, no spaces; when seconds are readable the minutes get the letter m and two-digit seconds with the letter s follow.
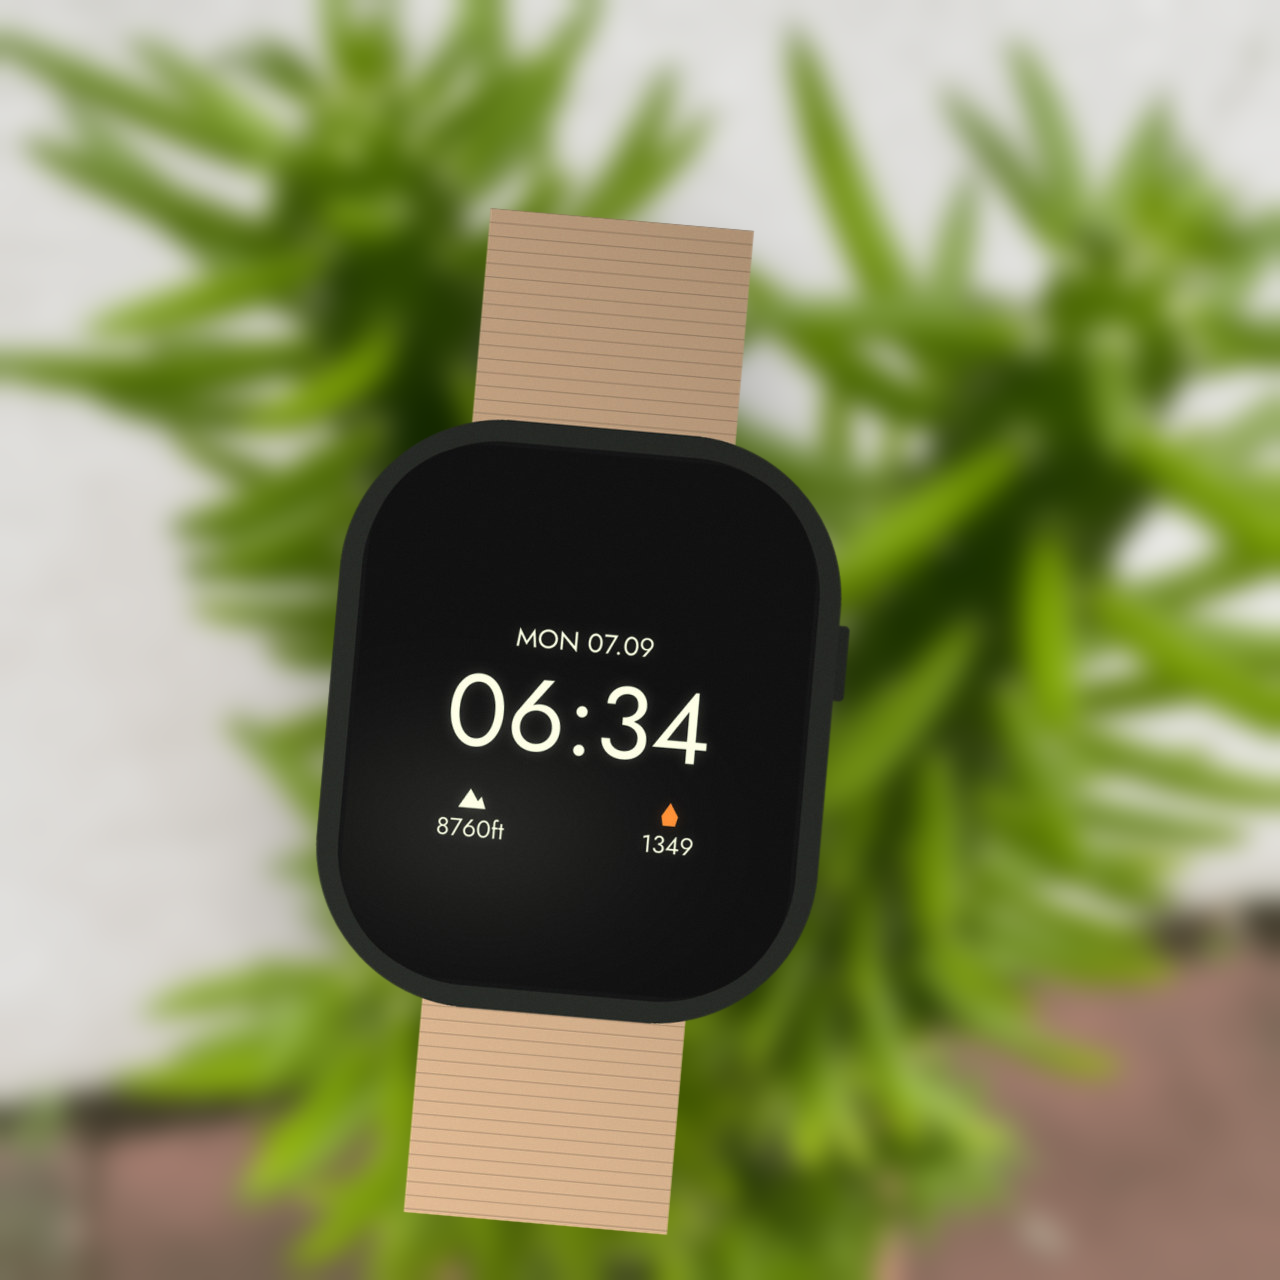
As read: 6h34
